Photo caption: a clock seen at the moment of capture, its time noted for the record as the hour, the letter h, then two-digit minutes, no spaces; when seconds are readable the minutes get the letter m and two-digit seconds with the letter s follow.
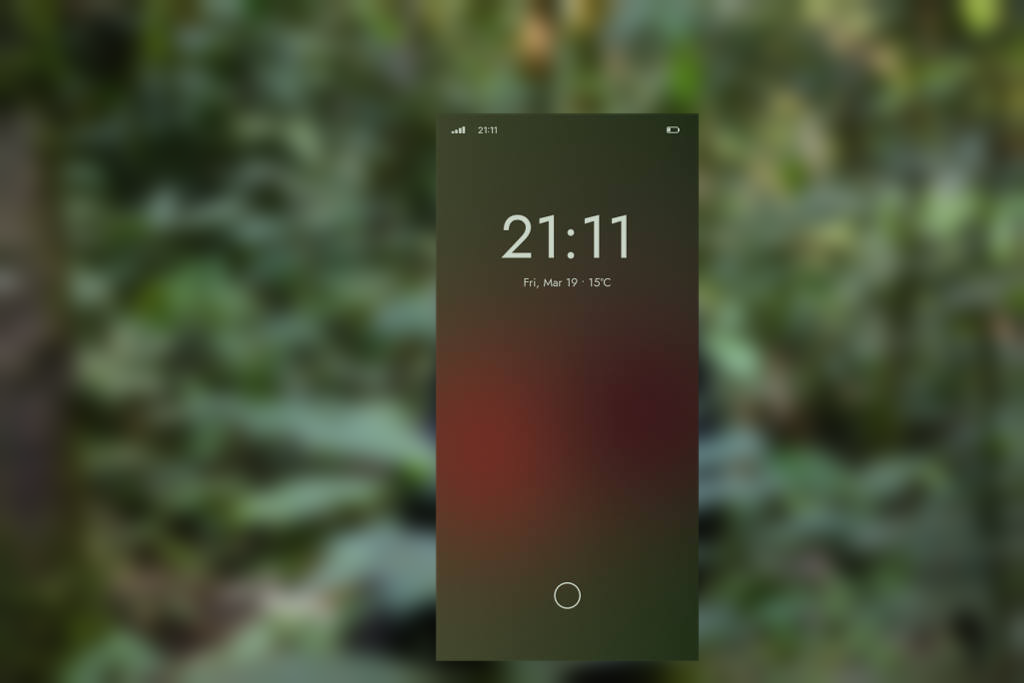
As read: 21h11
